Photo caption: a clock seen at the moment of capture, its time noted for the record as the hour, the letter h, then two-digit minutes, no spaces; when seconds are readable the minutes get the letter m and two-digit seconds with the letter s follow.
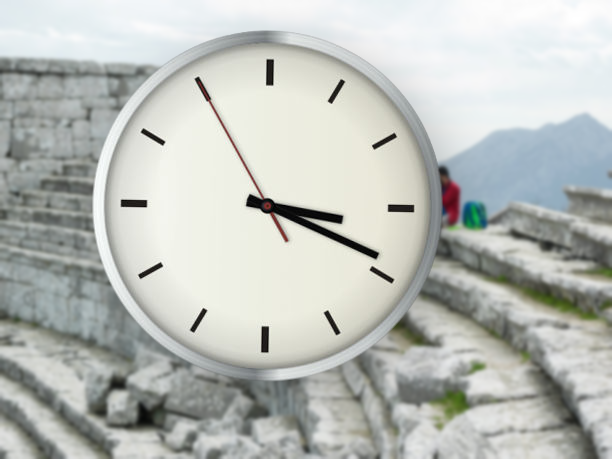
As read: 3h18m55s
